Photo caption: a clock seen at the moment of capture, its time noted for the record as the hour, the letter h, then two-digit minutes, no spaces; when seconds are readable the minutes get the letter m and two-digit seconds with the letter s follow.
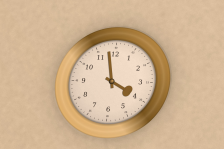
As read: 3h58
